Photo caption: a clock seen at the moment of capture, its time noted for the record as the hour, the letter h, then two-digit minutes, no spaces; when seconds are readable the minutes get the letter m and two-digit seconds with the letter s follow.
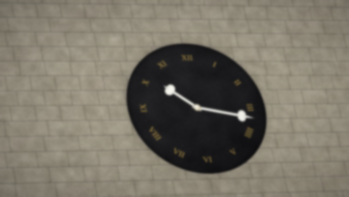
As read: 10h17
